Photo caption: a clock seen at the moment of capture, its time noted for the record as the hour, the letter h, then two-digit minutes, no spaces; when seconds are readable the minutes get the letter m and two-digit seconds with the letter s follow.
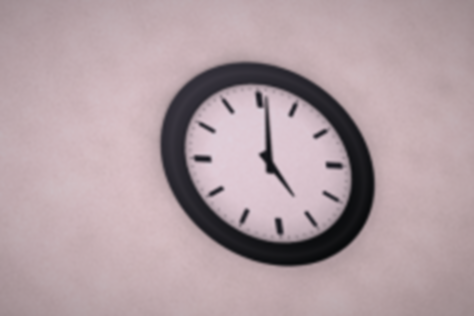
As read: 5h01
